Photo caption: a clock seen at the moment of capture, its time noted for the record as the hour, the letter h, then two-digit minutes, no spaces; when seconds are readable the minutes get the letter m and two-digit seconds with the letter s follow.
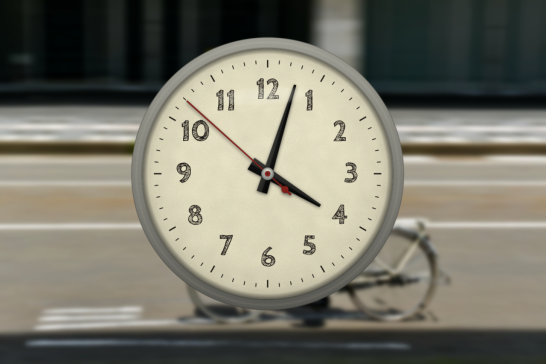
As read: 4h02m52s
